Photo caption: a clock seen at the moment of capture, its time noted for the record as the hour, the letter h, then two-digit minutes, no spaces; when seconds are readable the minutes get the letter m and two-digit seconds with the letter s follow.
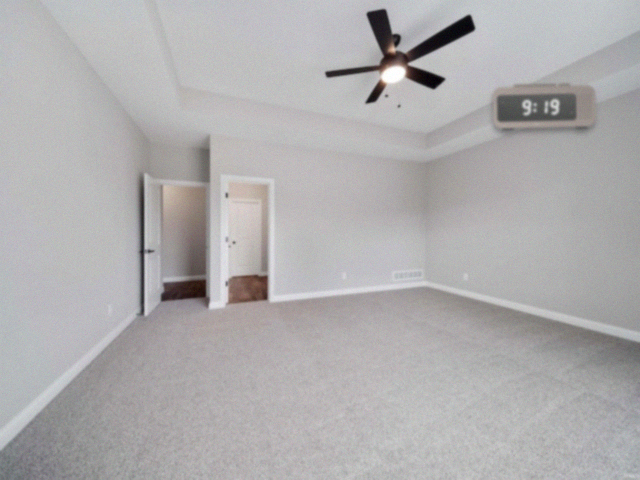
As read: 9h19
